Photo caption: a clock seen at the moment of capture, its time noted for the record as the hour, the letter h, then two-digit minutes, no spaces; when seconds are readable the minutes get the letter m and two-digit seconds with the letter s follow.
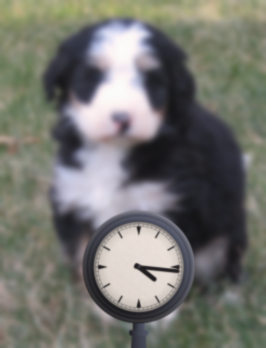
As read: 4h16
